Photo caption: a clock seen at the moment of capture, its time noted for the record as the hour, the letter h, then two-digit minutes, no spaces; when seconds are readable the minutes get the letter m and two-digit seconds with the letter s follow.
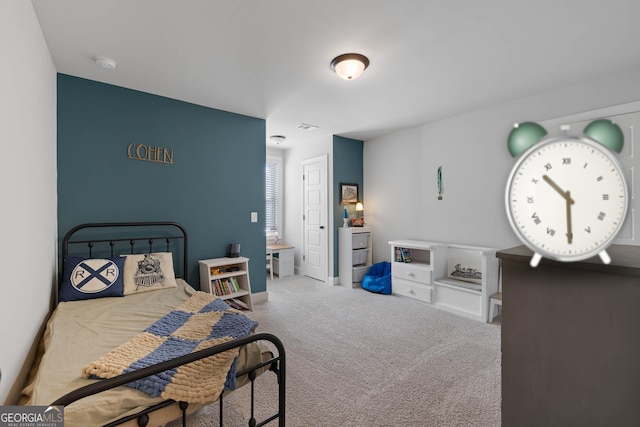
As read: 10h30
